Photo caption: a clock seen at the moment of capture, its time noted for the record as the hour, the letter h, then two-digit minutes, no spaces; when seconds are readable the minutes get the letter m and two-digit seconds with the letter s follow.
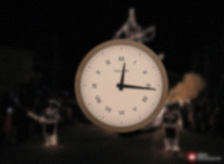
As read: 12h16
